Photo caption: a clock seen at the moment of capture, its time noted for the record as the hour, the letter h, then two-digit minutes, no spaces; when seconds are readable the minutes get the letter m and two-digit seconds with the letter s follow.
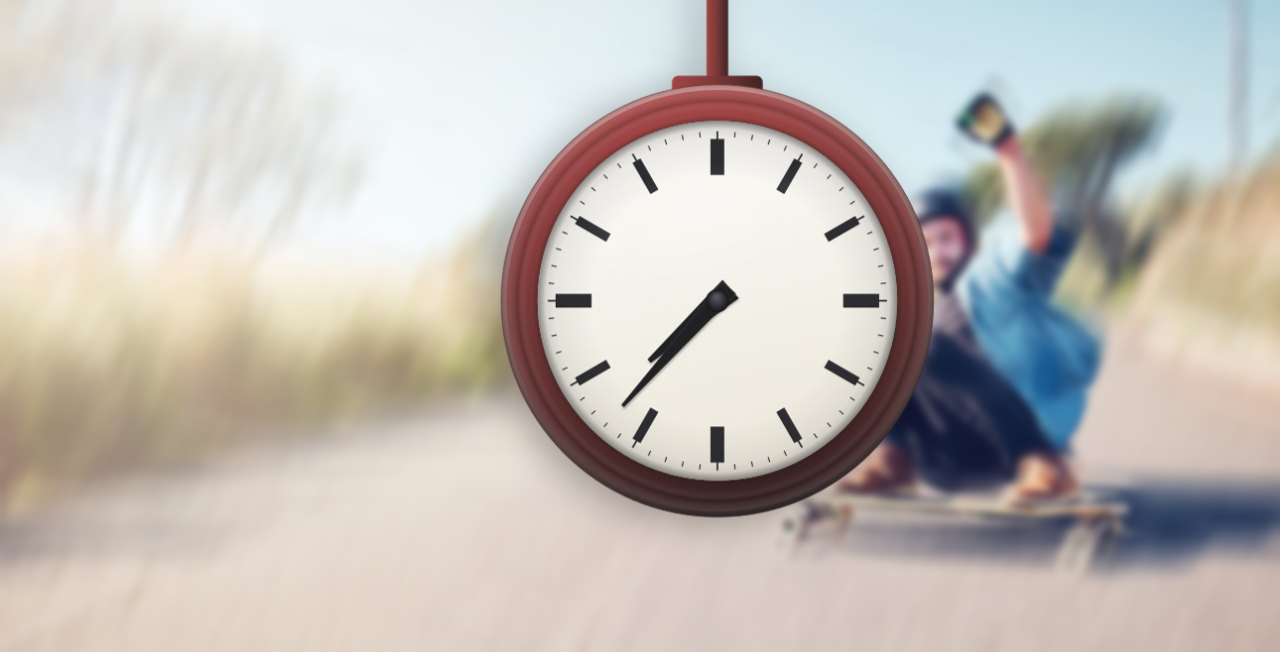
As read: 7h37
